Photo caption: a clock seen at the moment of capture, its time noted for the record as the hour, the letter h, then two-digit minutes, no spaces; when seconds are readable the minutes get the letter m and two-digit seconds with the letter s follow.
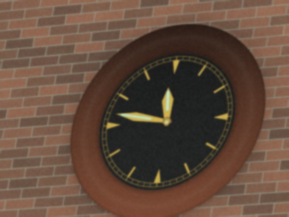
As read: 11h47
